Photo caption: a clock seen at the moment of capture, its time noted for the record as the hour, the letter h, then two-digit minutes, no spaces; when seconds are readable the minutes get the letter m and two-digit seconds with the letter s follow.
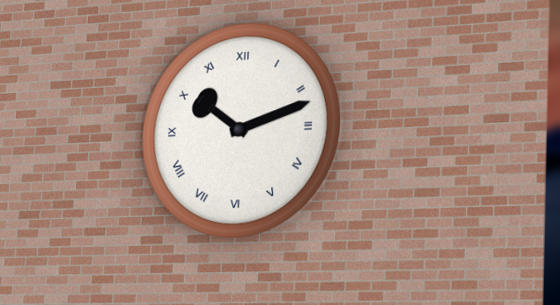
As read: 10h12
